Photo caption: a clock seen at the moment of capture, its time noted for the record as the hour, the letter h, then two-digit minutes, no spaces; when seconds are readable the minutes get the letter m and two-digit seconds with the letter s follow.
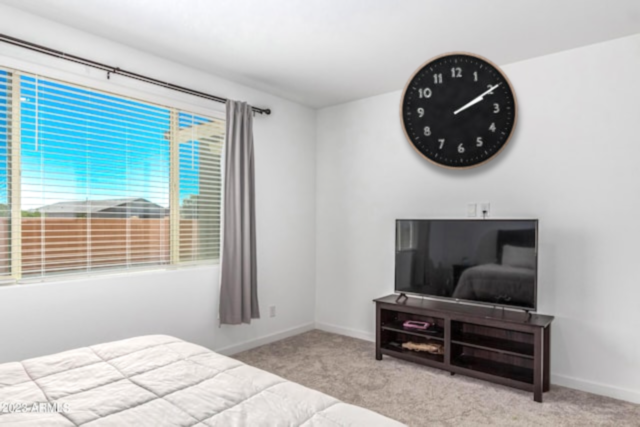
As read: 2h10
